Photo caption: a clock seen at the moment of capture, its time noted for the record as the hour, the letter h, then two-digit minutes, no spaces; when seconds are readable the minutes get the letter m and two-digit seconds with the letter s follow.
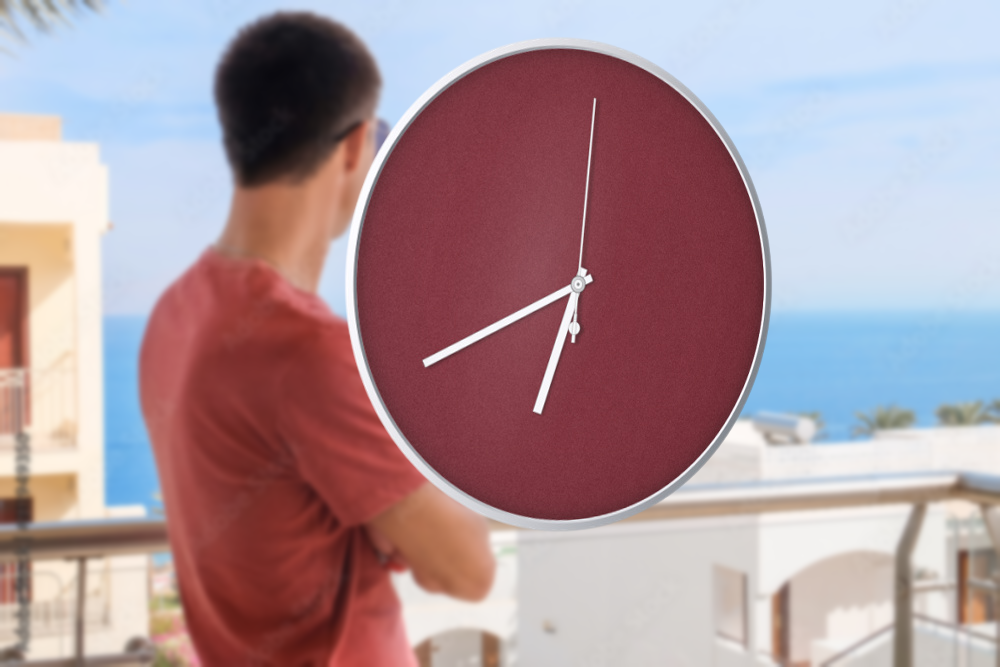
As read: 6h41m01s
